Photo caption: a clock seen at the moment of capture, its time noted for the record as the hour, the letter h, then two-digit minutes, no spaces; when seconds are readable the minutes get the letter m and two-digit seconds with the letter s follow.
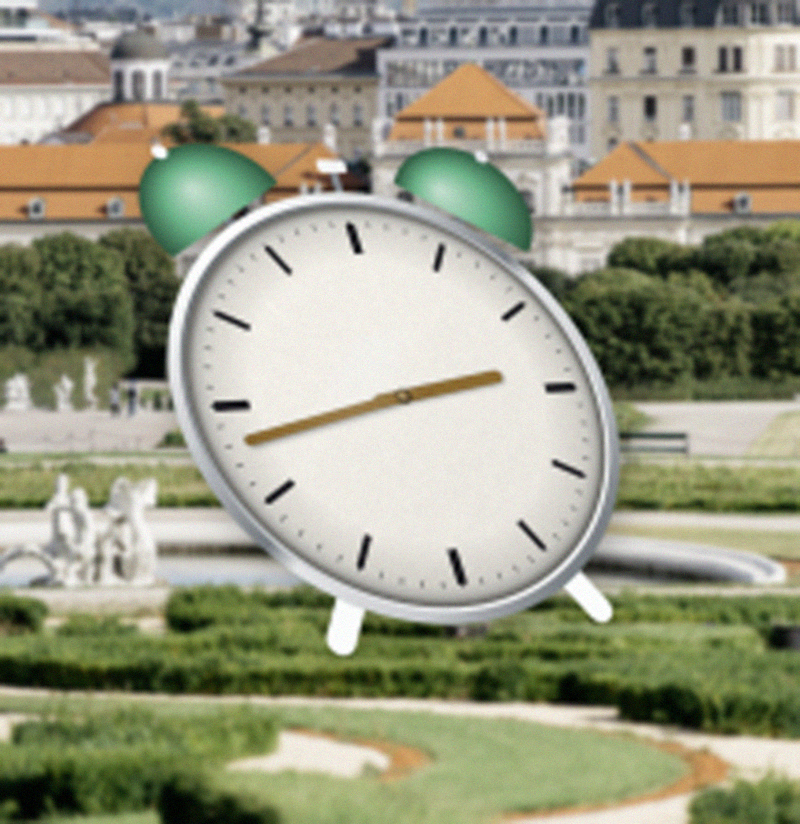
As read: 2h43
